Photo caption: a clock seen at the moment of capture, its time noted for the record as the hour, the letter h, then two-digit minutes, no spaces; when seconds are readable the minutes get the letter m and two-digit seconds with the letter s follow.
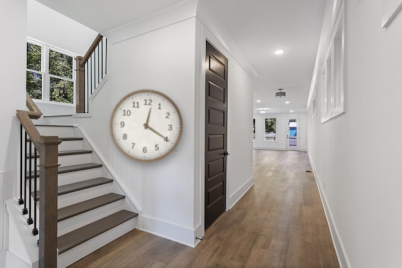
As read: 12h20
